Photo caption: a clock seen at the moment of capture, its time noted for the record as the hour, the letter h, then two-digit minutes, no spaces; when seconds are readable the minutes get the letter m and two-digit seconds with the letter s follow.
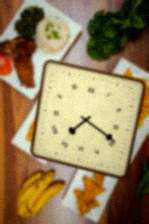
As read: 7h19
